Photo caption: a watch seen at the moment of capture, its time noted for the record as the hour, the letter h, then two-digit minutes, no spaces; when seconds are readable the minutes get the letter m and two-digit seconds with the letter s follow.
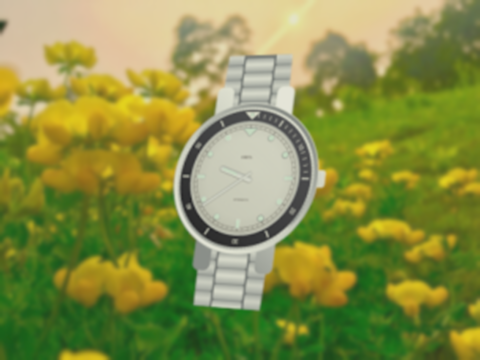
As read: 9h39
